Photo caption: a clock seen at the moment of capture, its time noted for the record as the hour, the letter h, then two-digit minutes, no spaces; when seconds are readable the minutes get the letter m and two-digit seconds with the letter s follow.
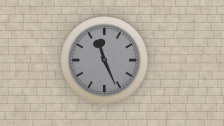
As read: 11h26
